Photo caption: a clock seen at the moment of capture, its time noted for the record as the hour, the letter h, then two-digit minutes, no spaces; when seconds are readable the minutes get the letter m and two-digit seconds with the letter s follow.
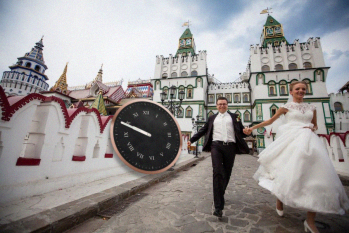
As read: 9h49
